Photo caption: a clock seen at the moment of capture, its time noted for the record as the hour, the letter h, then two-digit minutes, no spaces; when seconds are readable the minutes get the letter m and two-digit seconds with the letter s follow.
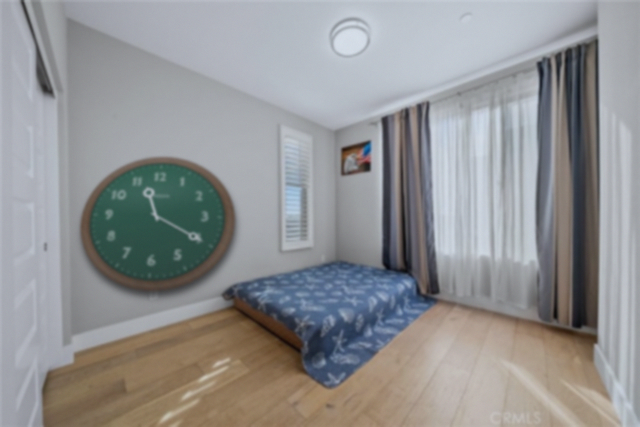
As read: 11h20
